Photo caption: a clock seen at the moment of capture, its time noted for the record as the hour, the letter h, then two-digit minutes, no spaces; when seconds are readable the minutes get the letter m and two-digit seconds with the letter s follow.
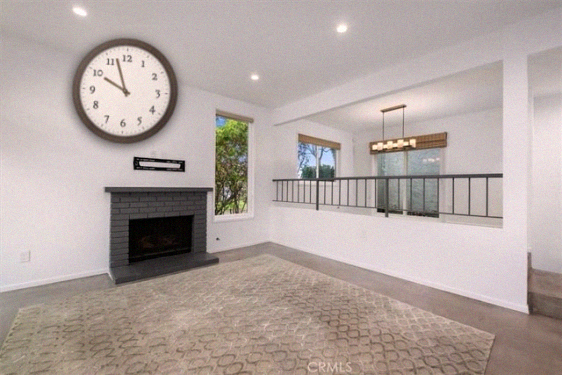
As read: 9h57
